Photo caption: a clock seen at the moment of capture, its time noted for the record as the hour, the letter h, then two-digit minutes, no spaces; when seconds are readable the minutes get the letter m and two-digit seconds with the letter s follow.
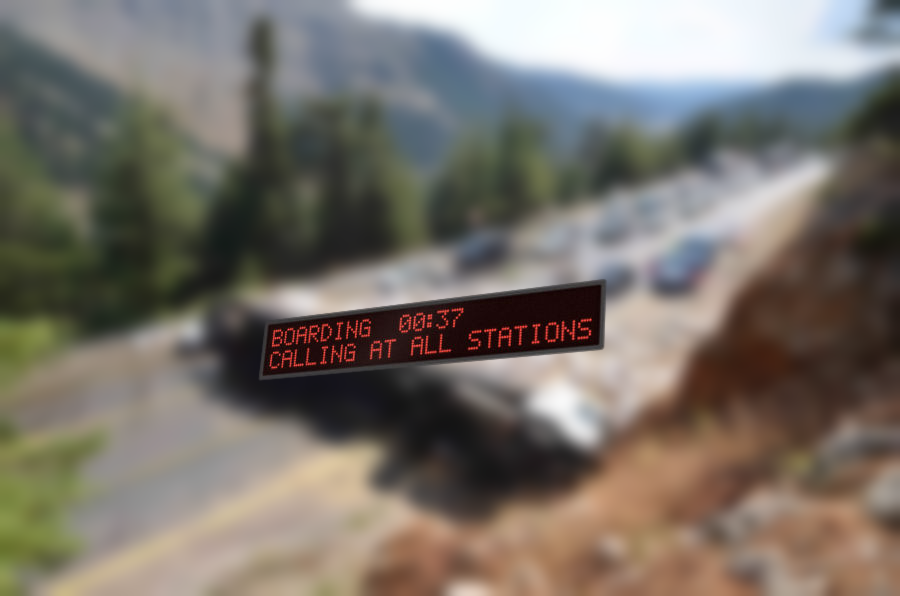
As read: 0h37
